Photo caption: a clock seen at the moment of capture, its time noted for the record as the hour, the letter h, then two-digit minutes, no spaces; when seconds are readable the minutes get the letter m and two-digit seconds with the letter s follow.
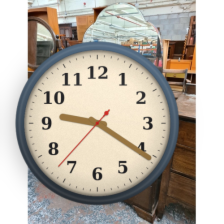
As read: 9h20m37s
